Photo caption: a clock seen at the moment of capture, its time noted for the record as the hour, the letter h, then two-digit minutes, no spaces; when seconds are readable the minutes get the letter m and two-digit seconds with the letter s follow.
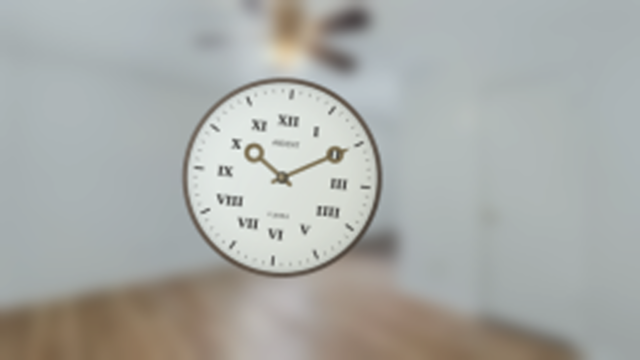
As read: 10h10
